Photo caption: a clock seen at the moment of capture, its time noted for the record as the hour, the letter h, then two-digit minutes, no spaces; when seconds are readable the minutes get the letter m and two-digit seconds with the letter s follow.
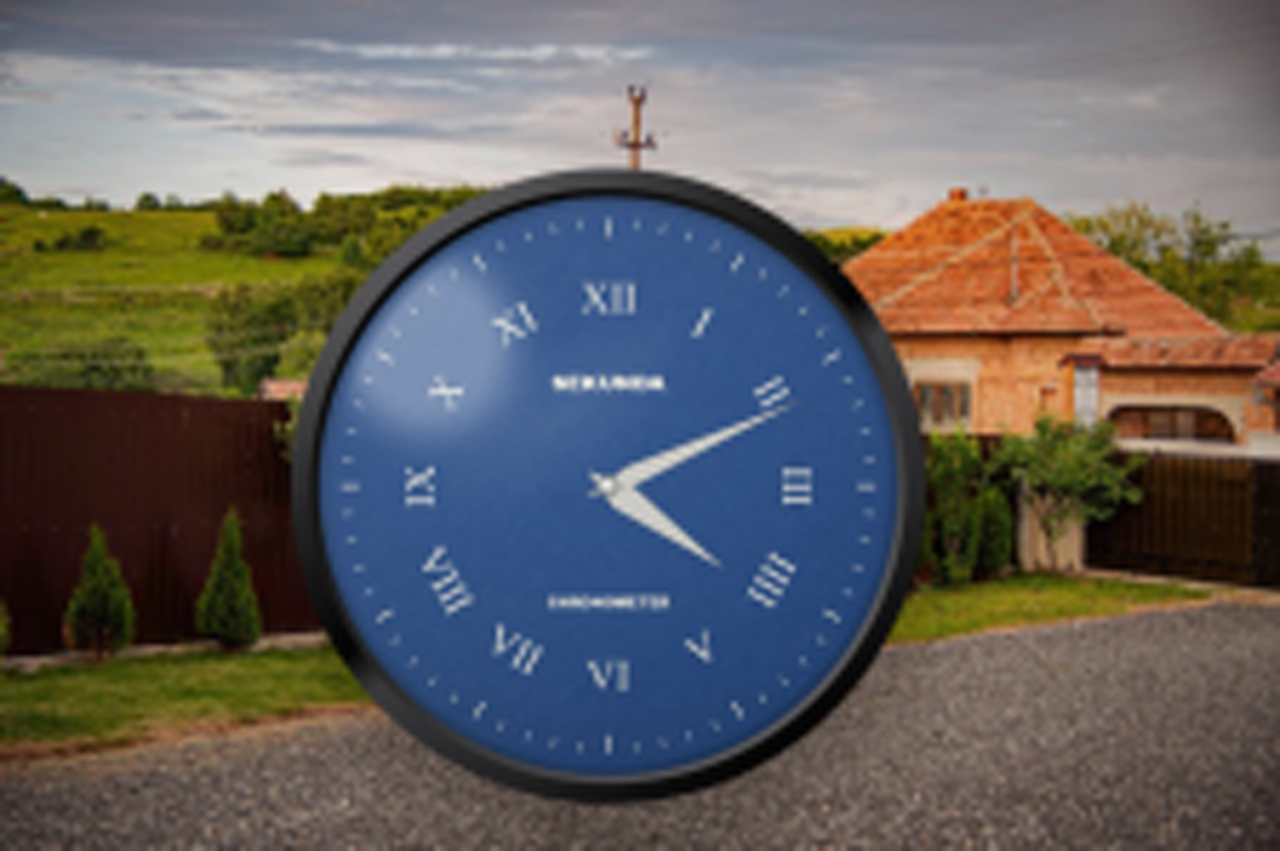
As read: 4h11
